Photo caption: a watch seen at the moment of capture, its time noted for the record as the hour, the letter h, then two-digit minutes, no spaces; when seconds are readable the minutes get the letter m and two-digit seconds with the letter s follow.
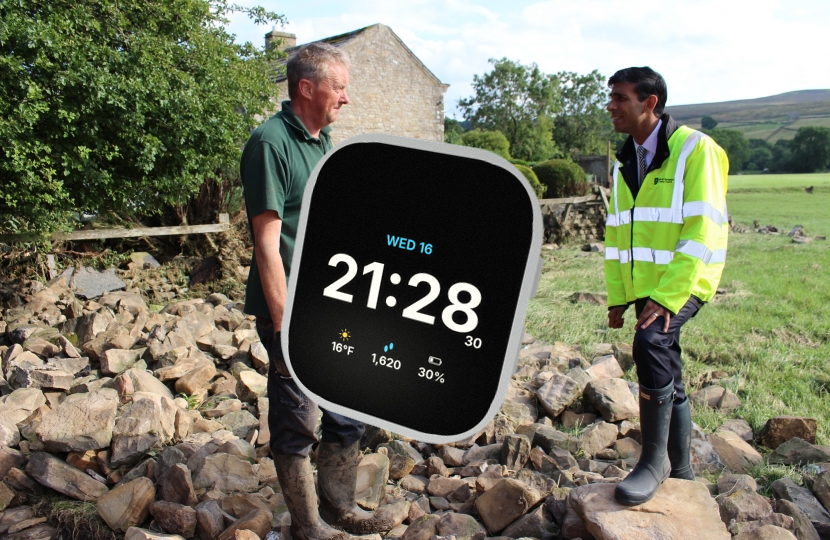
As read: 21h28m30s
